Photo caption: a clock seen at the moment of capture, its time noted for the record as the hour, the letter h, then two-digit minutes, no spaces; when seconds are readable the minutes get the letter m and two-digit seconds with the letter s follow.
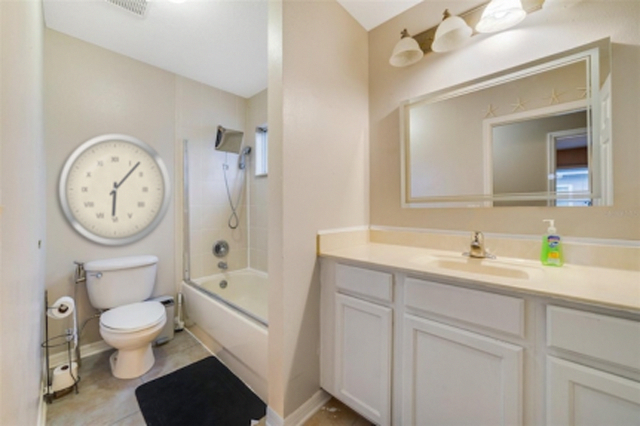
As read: 6h07
